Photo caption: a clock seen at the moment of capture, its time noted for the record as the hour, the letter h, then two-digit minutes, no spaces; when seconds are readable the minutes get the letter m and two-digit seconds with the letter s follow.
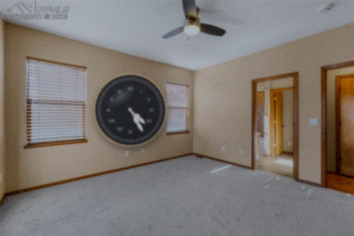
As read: 4h25
